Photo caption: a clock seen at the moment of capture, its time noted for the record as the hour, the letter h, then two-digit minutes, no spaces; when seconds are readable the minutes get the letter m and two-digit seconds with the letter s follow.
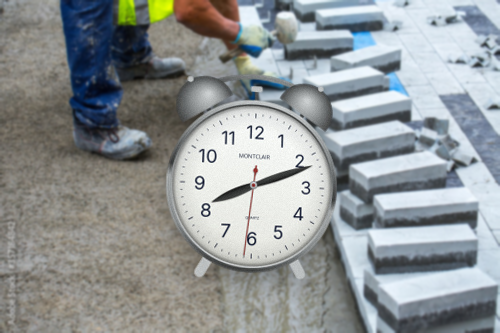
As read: 8h11m31s
